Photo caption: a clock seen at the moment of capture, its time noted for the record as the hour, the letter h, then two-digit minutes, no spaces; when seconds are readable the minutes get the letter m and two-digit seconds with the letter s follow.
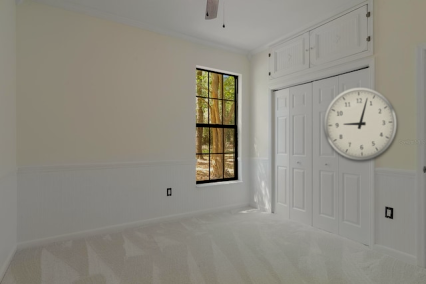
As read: 9h03
